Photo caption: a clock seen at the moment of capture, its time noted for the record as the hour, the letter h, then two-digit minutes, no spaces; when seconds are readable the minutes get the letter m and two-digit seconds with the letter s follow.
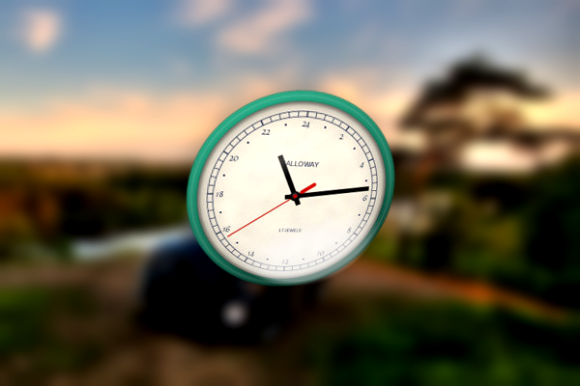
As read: 22h13m39s
